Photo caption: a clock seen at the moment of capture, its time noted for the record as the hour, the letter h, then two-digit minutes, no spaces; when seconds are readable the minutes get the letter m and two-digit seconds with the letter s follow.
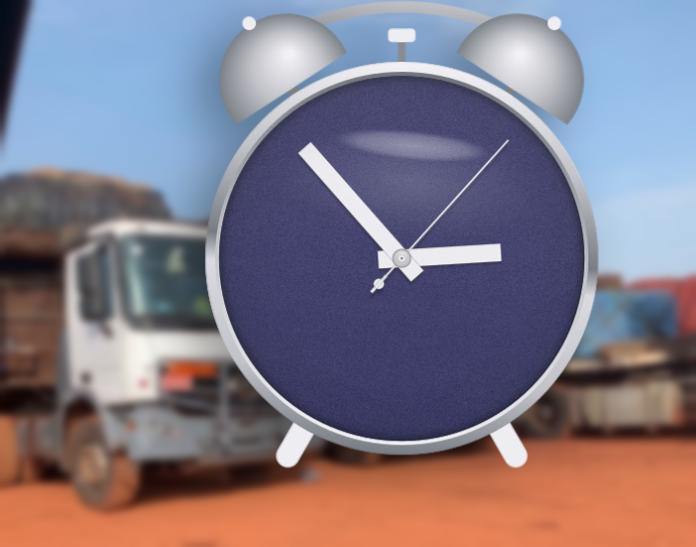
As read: 2h53m07s
